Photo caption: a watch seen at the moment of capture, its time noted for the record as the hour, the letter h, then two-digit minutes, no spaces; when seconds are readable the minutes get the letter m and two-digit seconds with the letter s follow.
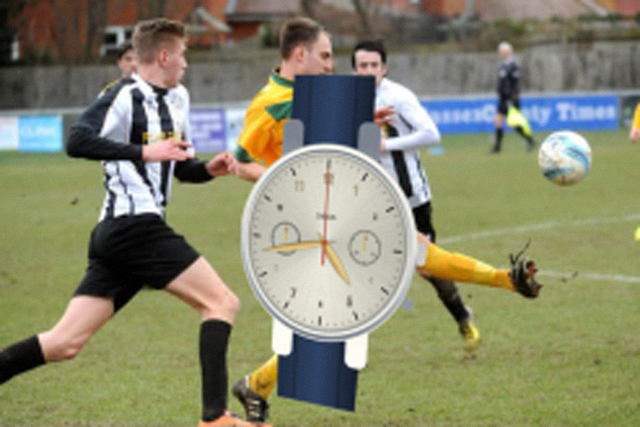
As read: 4h43
